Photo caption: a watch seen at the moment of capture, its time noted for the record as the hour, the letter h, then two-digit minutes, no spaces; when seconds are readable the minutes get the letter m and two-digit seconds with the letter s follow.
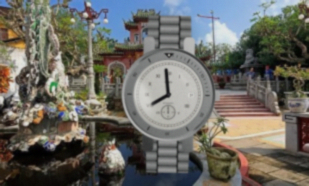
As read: 7h59
